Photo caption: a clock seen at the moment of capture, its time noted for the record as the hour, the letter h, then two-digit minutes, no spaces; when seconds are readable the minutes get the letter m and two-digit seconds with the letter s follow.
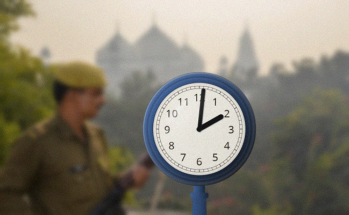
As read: 2h01
